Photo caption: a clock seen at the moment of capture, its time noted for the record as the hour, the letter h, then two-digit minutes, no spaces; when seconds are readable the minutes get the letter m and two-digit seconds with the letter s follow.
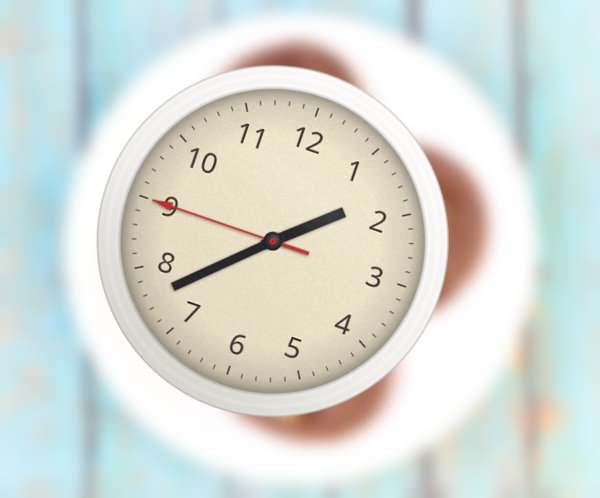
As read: 1h37m45s
